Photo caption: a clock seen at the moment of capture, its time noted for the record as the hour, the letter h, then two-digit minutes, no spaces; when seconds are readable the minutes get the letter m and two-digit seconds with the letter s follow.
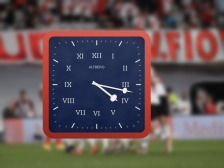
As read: 4h17
